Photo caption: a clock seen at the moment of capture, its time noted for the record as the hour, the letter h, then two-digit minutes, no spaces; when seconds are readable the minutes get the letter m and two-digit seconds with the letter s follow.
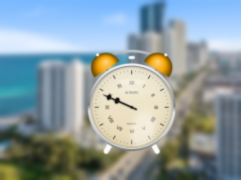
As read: 9h49
